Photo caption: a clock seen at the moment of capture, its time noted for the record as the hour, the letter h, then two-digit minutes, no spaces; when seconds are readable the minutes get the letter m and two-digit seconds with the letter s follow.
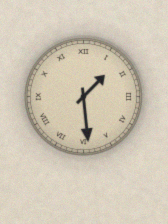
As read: 1h29
